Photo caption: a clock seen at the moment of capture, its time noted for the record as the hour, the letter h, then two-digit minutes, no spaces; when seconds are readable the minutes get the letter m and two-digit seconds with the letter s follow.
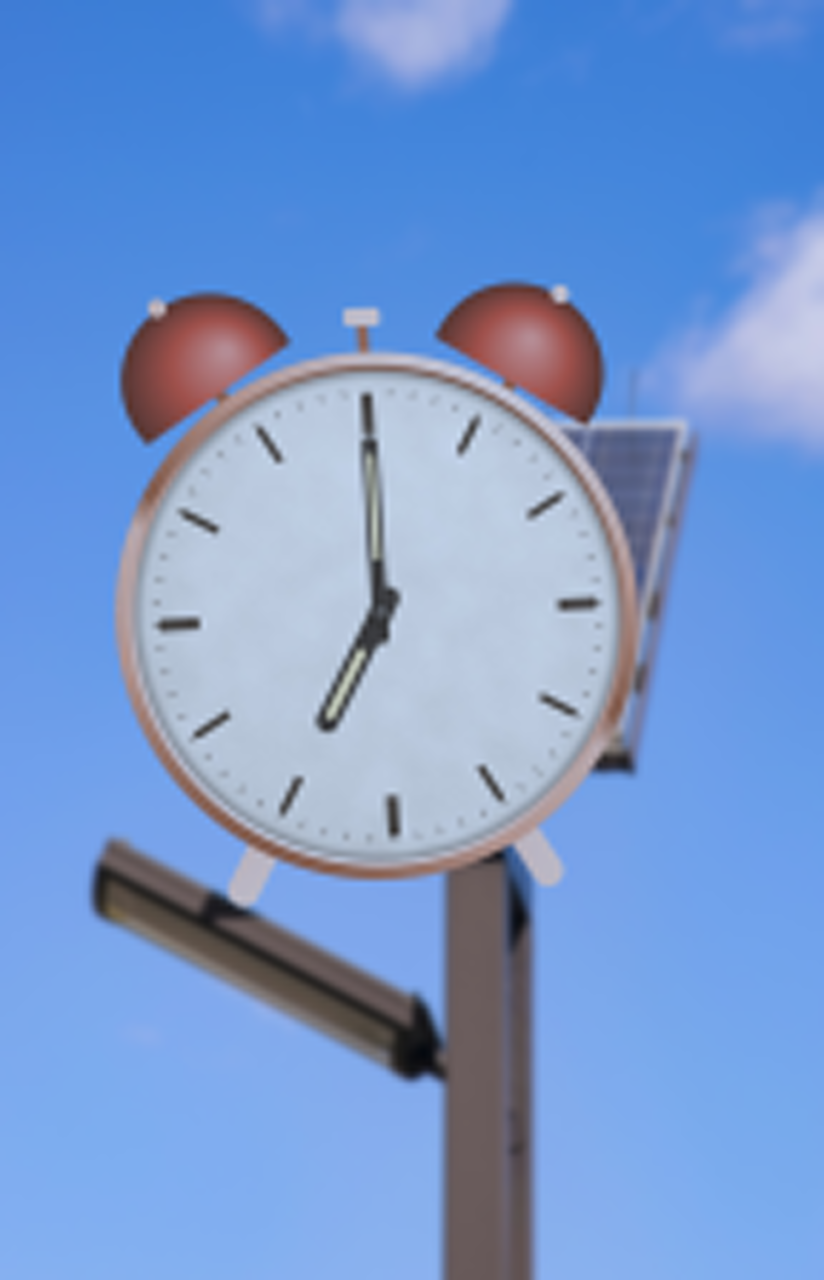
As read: 7h00
